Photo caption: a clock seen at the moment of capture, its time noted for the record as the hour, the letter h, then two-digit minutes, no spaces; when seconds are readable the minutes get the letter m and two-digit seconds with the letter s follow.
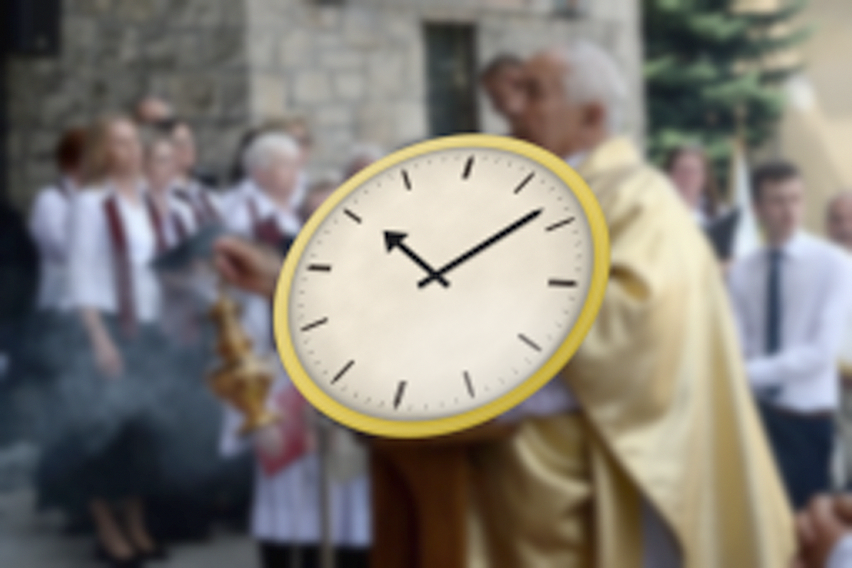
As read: 10h08
